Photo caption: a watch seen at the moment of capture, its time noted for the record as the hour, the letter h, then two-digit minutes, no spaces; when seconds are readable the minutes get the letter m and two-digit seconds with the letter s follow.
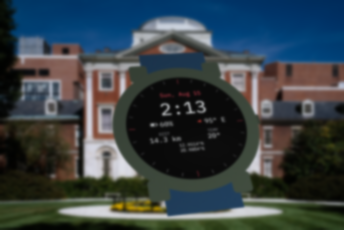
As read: 2h13
